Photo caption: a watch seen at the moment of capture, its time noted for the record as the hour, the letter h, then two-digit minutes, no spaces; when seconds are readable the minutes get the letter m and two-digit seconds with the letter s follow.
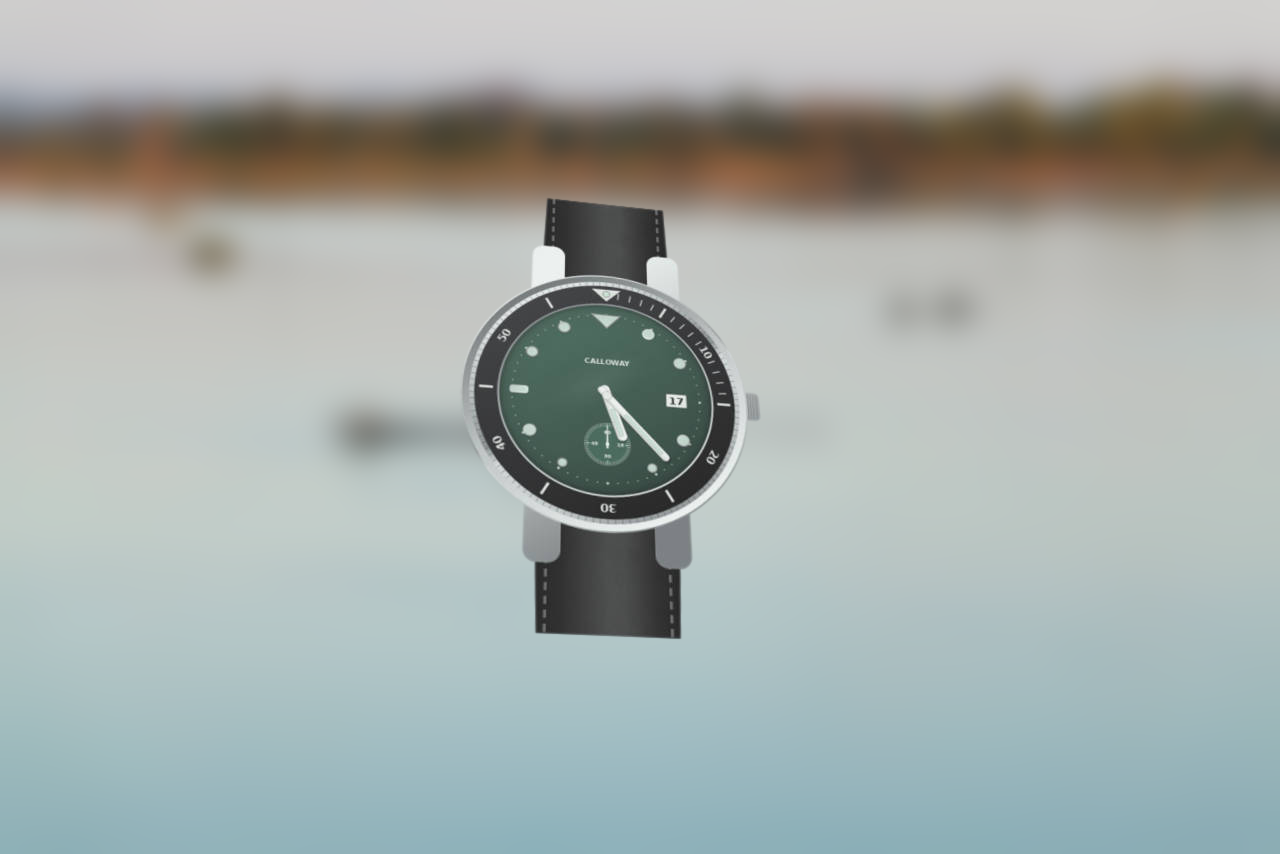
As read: 5h23
